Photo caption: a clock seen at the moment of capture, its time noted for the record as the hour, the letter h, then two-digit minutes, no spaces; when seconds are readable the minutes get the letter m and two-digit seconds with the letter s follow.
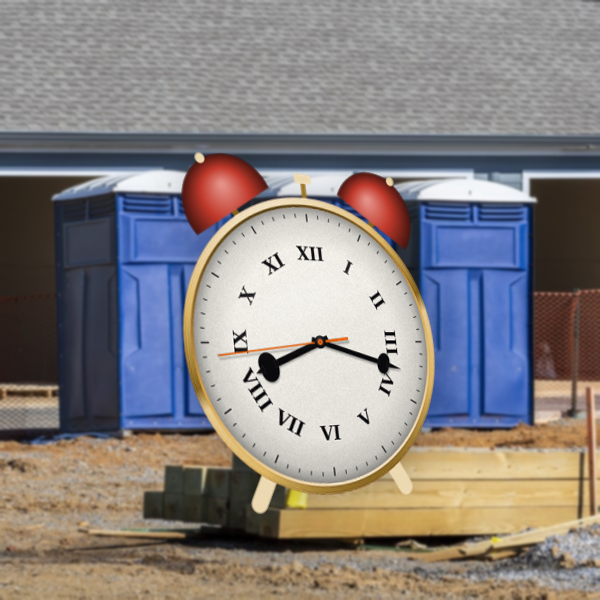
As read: 8h17m44s
